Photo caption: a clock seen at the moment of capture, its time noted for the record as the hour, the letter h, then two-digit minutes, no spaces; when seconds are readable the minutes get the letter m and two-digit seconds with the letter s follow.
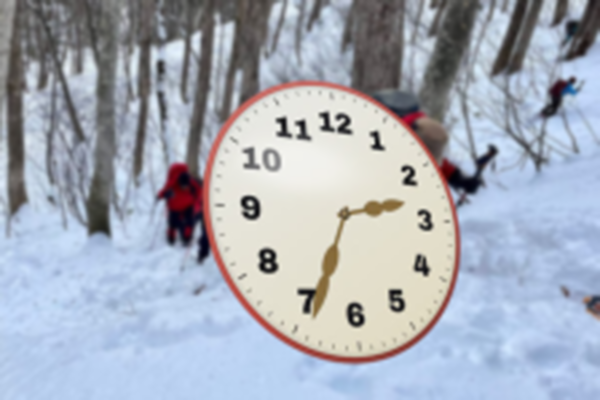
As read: 2h34
